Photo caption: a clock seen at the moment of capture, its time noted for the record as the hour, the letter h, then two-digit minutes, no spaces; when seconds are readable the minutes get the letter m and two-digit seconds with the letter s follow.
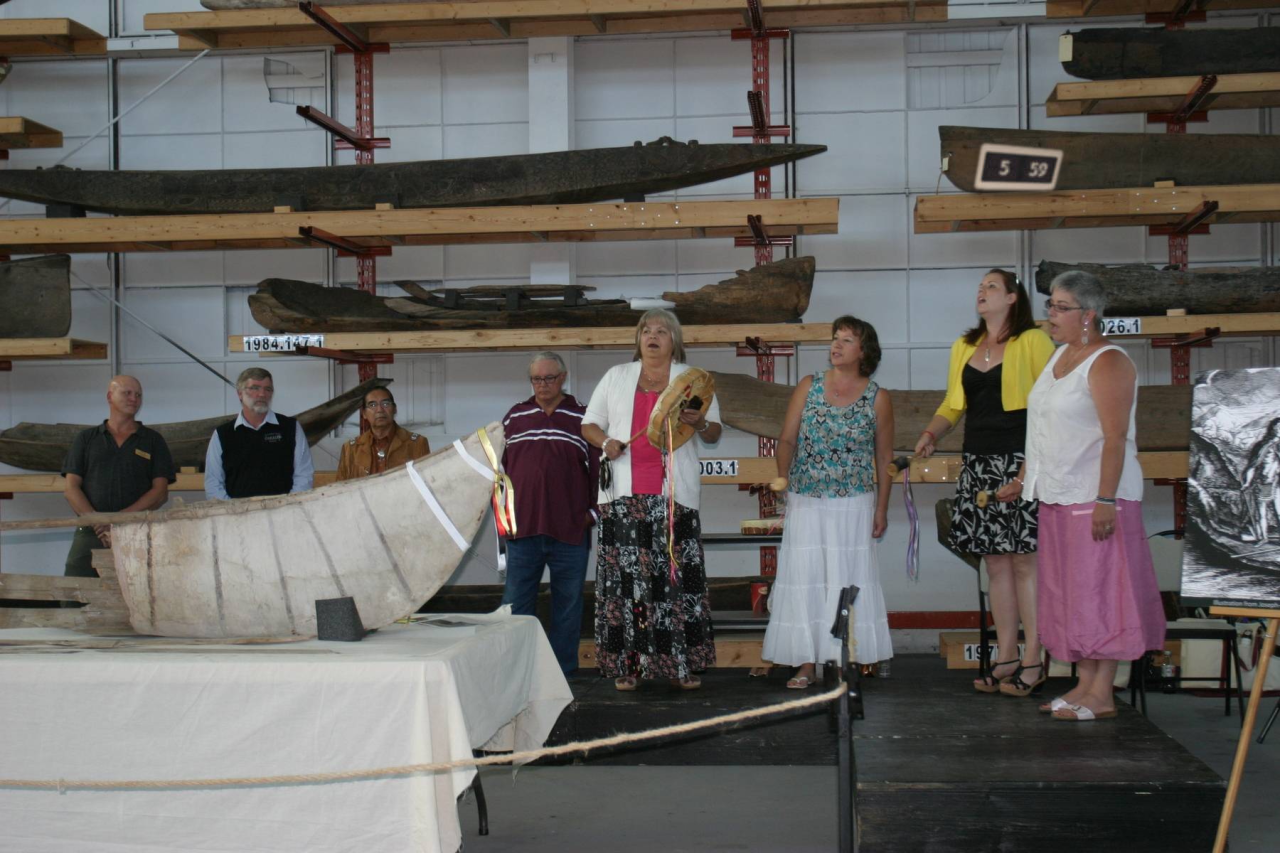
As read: 5h59
